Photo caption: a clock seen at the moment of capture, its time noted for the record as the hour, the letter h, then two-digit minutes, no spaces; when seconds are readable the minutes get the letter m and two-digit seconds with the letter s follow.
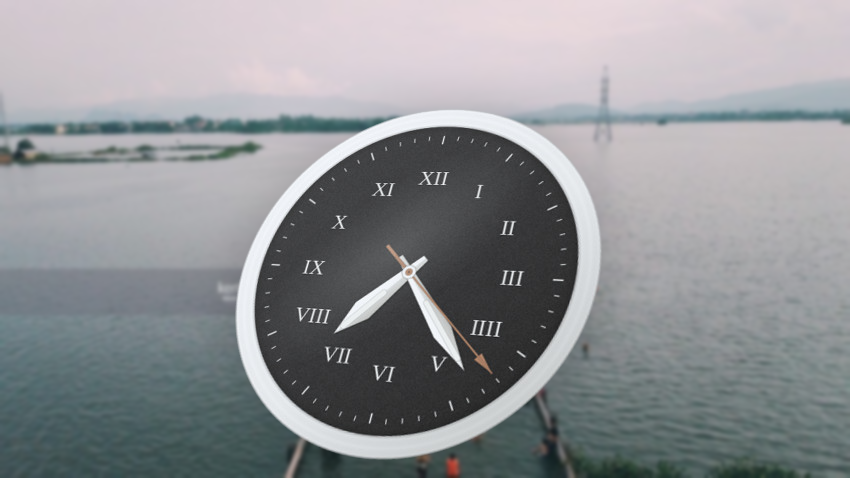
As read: 7h23m22s
